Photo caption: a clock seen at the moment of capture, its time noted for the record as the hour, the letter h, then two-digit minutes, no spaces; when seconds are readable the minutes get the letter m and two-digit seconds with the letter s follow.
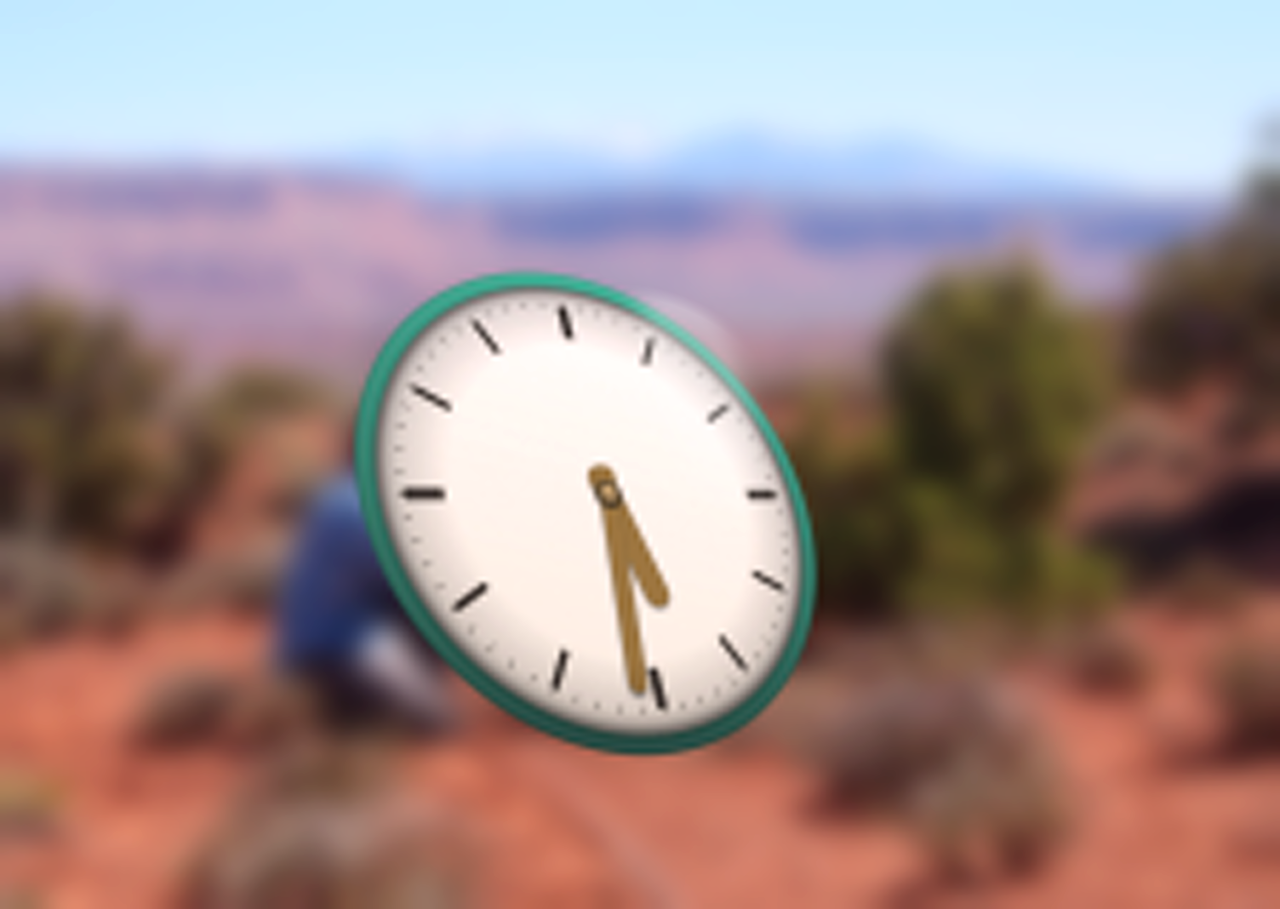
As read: 5h31
